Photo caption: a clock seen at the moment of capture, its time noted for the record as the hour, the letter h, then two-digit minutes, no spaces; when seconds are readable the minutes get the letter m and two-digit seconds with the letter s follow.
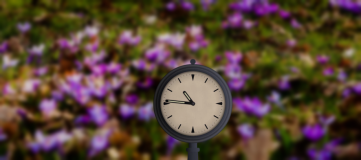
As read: 10h46
